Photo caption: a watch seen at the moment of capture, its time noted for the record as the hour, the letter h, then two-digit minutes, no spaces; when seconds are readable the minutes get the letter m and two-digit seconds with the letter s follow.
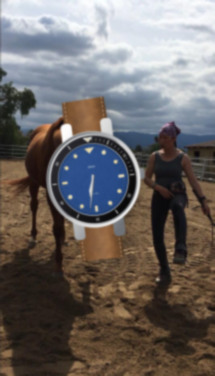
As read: 6h32
